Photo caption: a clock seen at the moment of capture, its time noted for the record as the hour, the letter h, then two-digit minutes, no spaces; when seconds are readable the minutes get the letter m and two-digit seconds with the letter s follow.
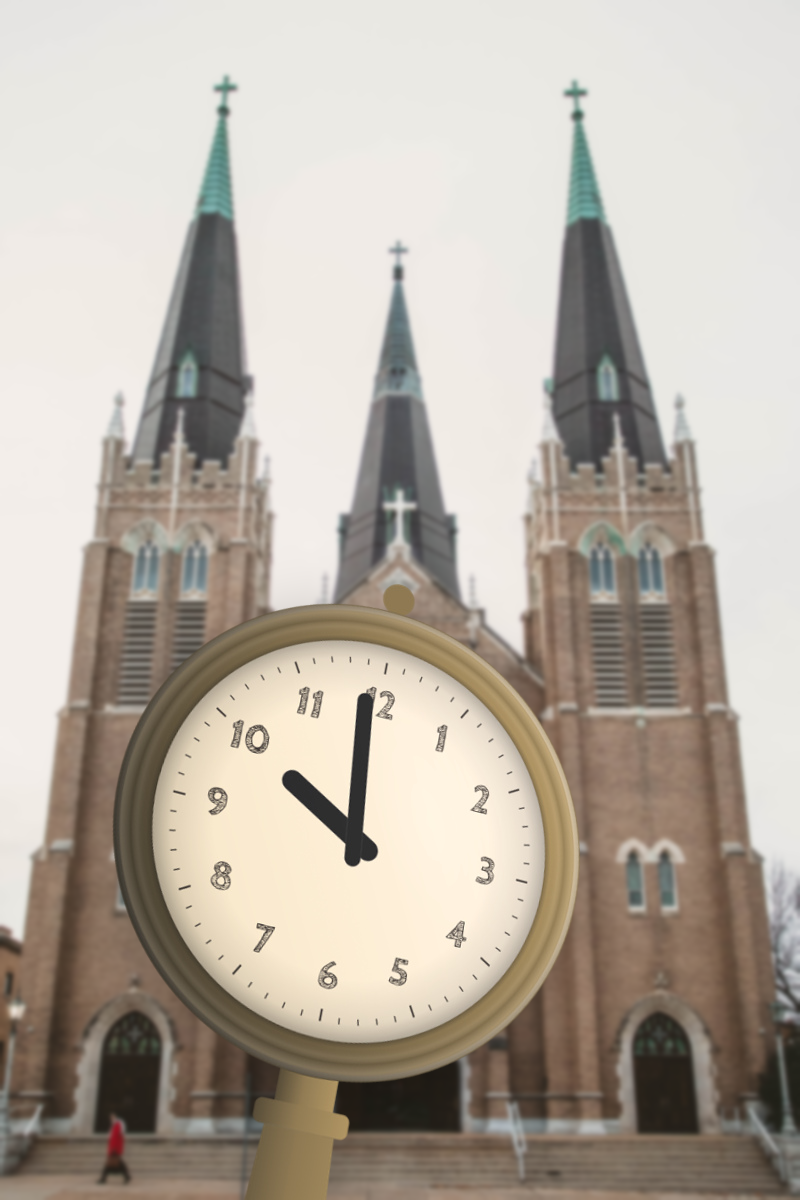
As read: 9h59
